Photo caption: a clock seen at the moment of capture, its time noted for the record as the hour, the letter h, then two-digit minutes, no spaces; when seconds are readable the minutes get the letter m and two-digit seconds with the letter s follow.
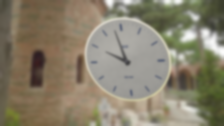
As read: 9h58
